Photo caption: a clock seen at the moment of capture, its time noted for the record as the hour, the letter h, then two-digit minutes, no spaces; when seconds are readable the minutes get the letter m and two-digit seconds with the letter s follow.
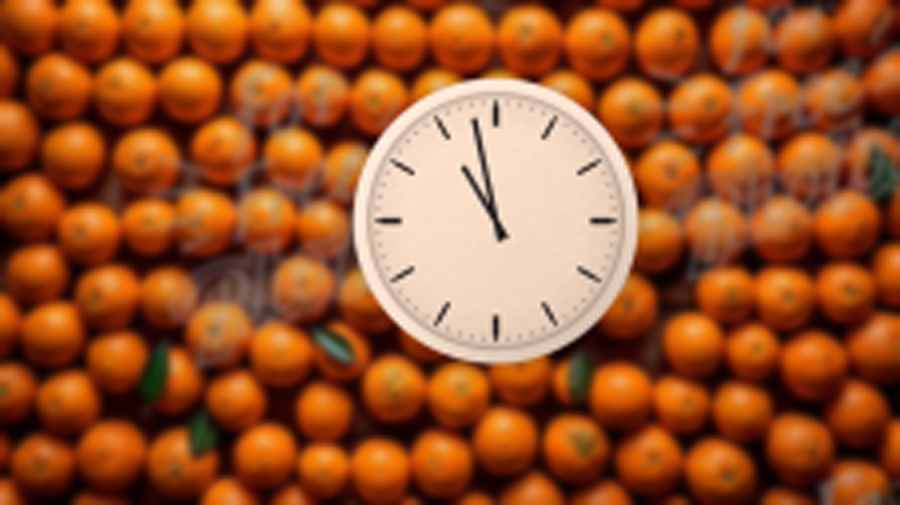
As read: 10h58
